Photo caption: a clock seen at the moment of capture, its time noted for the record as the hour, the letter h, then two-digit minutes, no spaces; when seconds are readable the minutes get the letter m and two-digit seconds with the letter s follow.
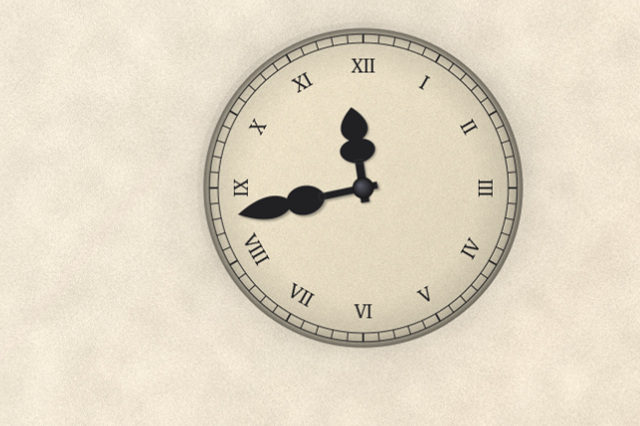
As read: 11h43
